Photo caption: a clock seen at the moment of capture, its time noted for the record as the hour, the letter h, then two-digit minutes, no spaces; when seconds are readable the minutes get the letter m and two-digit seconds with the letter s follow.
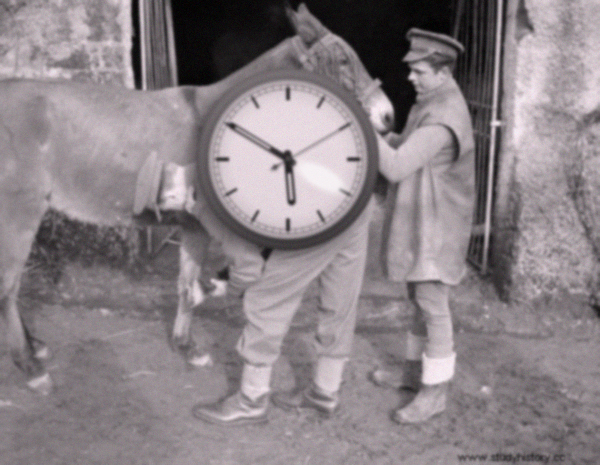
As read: 5h50m10s
